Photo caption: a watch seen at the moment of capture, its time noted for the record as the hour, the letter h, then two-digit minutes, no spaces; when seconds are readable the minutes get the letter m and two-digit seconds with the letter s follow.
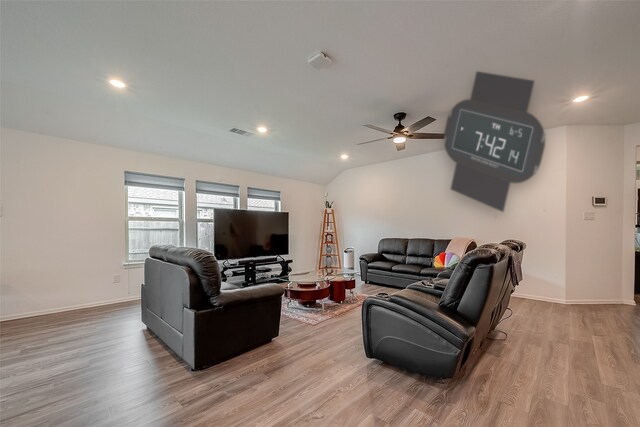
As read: 7h42m14s
